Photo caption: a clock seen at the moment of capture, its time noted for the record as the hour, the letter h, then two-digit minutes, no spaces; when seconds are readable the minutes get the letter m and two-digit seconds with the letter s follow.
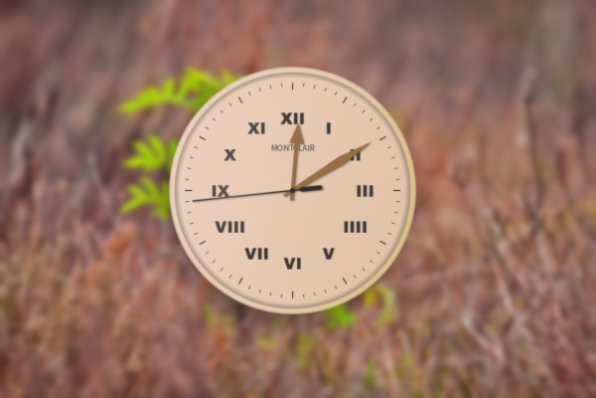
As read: 12h09m44s
